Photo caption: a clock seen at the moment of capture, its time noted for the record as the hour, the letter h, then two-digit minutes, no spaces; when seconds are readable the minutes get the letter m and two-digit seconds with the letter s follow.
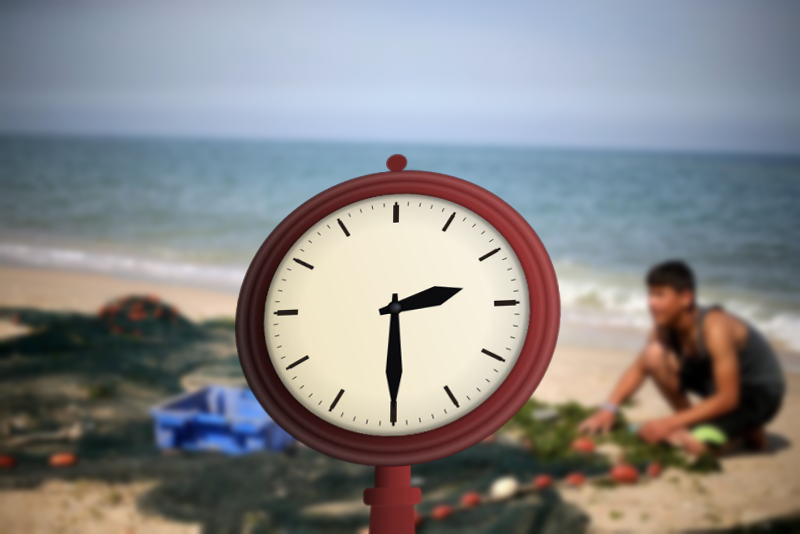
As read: 2h30
